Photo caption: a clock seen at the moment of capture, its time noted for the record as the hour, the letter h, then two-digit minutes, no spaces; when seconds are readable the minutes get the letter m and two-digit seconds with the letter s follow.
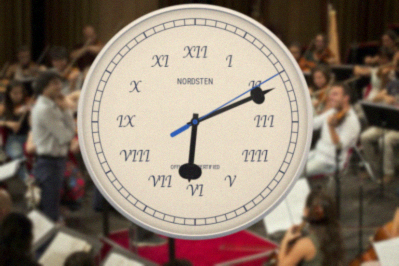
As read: 6h11m10s
